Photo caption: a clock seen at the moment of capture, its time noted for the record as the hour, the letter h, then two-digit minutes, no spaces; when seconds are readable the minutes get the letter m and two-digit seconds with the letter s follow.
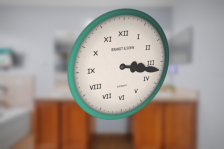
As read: 3h17
